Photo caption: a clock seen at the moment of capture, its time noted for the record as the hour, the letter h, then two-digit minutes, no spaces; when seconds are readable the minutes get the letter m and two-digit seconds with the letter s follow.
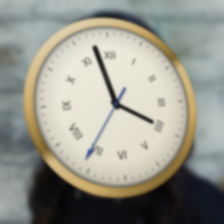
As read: 3h57m36s
